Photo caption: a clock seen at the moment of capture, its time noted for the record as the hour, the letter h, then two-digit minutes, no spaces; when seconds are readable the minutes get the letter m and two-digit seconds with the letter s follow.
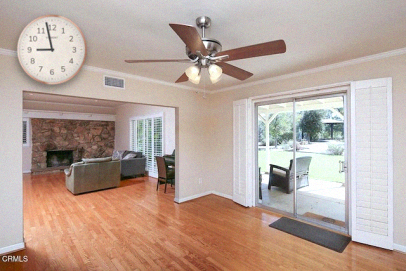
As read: 8h58
